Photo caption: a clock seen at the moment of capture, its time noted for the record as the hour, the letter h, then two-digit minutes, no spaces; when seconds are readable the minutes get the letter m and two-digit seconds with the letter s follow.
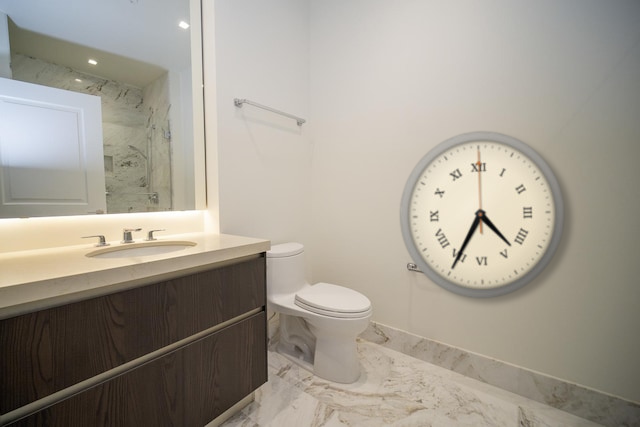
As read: 4h35m00s
